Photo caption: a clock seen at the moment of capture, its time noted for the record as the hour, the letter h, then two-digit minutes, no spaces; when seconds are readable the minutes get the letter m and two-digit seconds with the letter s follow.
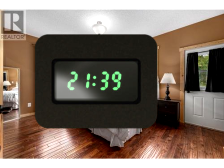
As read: 21h39
